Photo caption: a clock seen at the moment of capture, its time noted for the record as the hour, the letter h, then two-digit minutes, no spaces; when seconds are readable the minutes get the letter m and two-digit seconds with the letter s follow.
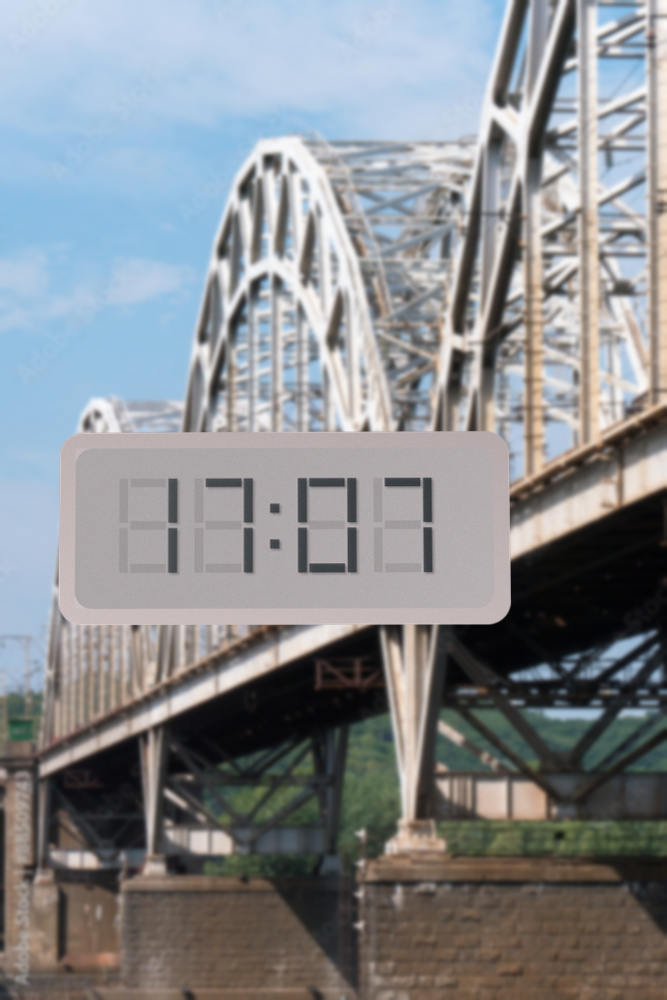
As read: 17h07
